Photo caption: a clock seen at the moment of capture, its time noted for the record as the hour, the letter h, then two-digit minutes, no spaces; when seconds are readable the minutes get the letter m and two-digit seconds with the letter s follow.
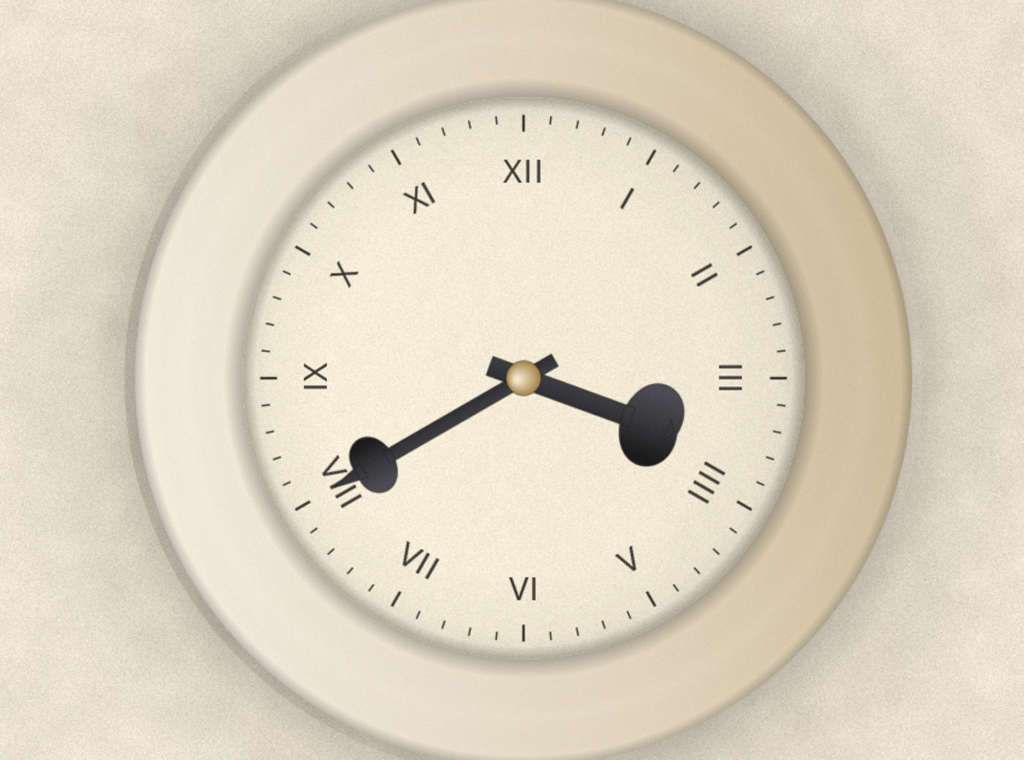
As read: 3h40
